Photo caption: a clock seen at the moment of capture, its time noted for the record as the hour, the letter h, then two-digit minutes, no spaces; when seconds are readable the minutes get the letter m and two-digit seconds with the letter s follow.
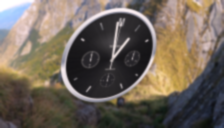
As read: 12h59
